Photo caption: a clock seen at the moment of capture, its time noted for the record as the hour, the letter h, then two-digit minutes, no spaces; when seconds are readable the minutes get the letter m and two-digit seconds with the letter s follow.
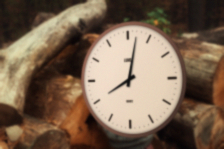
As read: 8h02
